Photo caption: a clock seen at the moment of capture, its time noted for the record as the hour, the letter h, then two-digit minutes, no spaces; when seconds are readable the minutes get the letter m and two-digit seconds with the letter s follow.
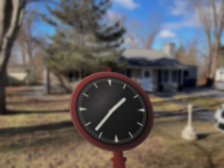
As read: 1h37
